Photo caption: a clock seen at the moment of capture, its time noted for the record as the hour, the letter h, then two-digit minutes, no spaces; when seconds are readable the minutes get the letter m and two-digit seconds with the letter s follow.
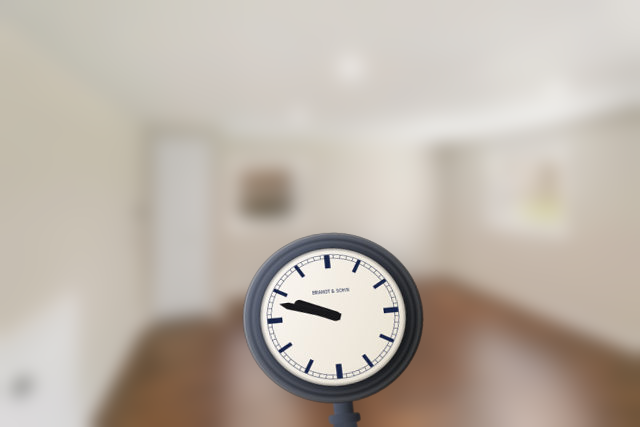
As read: 9h48
